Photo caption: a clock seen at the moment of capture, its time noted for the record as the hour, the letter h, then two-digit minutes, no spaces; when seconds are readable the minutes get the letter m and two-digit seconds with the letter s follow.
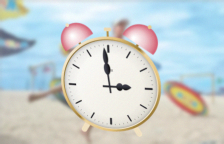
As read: 2h59
